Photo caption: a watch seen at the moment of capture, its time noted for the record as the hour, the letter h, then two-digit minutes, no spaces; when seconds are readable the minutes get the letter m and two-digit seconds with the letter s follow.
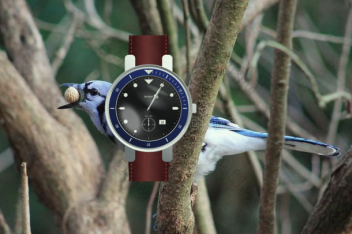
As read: 1h05
